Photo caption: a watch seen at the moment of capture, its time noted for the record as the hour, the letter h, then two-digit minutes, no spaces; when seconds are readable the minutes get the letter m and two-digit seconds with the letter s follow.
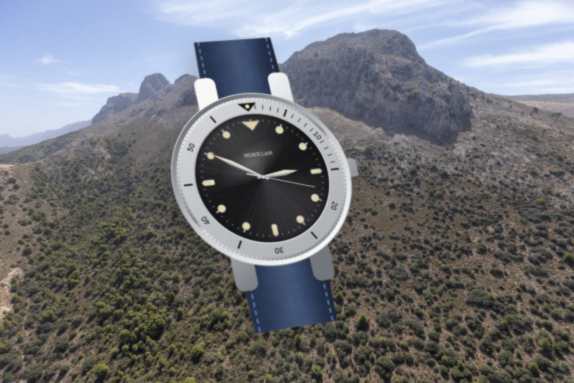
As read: 2h50m18s
